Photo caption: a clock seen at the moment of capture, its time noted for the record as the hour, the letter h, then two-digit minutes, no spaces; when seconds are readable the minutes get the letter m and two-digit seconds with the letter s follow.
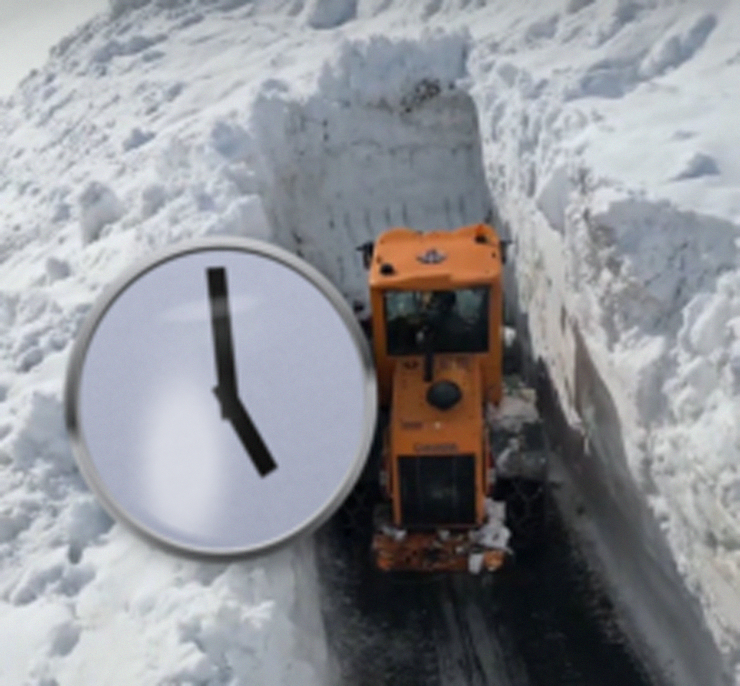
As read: 4h59
